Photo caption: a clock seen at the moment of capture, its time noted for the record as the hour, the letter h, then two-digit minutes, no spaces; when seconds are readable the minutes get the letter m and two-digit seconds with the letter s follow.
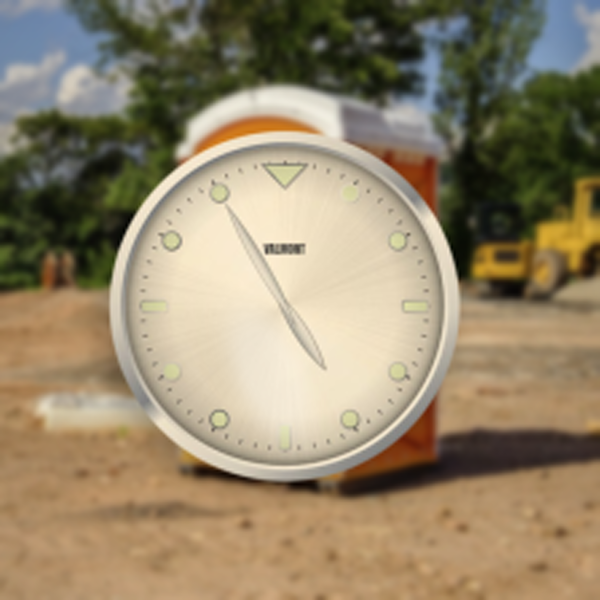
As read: 4h55
